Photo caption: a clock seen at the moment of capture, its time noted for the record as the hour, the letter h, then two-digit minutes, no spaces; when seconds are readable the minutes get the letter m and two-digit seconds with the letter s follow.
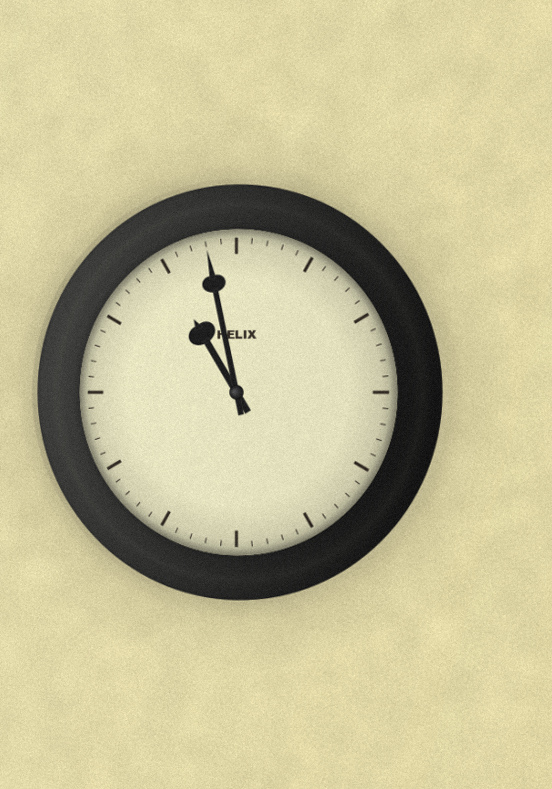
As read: 10h58
